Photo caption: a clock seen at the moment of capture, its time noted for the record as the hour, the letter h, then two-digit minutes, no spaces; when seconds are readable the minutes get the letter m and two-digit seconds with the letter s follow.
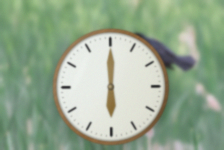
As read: 6h00
